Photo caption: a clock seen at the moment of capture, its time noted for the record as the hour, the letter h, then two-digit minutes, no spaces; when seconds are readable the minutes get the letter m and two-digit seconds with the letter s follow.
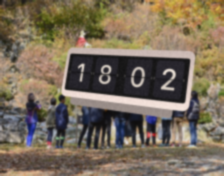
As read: 18h02
